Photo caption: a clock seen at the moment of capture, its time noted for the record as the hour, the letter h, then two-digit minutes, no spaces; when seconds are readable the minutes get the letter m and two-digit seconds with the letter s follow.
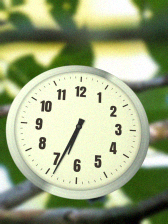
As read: 6h34
